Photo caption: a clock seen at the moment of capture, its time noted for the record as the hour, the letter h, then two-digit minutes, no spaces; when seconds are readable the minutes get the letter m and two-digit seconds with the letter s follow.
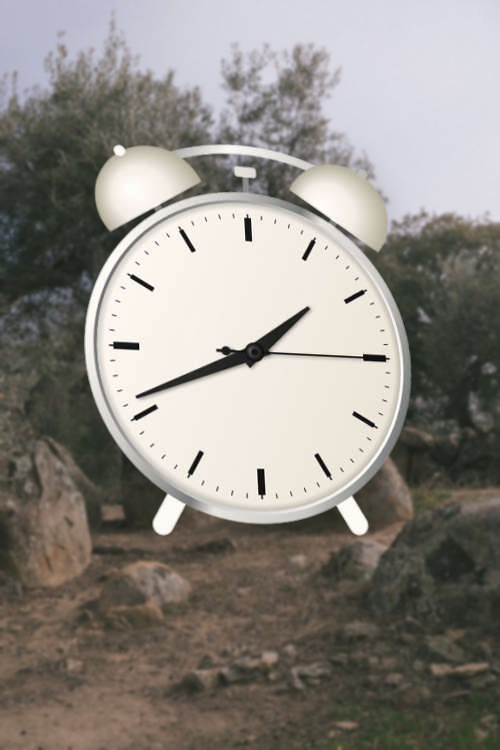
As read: 1h41m15s
